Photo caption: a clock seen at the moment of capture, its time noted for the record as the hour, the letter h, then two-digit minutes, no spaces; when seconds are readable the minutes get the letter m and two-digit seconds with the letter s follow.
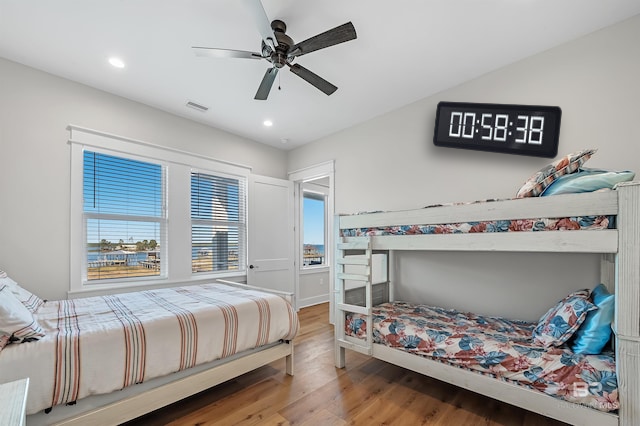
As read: 0h58m38s
